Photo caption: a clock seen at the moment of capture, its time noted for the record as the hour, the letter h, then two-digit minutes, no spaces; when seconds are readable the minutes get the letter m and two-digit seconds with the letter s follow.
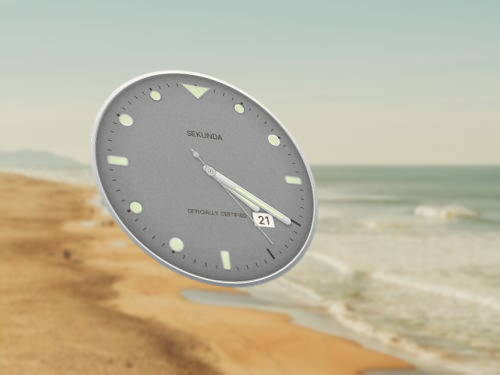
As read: 4h20m24s
